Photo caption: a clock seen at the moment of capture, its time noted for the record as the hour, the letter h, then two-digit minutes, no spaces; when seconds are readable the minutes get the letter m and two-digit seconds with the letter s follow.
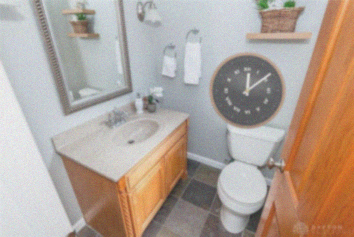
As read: 12h09
